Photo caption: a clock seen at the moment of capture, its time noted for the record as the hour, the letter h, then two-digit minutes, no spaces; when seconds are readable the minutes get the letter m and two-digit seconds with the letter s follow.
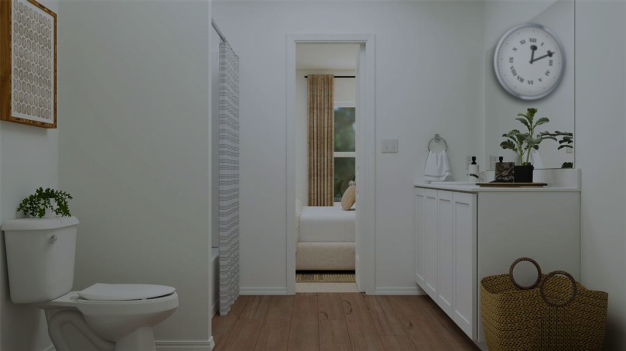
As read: 12h11
